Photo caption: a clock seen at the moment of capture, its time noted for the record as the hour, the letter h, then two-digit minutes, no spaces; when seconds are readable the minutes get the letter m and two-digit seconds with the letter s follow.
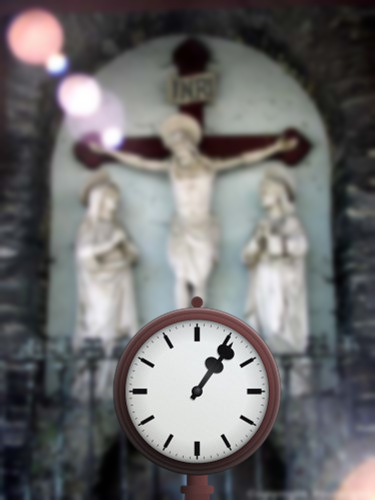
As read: 1h06
